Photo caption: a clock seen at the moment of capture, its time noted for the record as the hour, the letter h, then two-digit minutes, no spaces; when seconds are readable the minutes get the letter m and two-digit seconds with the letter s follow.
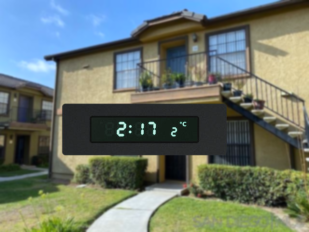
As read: 2h17
